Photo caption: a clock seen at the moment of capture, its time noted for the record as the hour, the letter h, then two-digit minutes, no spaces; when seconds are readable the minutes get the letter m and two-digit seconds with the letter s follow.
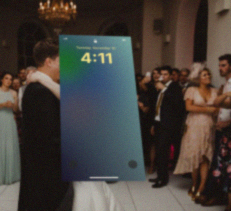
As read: 4h11
